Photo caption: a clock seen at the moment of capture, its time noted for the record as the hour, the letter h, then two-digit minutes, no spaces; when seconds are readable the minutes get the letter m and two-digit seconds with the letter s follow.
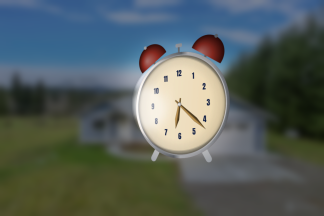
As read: 6h22
